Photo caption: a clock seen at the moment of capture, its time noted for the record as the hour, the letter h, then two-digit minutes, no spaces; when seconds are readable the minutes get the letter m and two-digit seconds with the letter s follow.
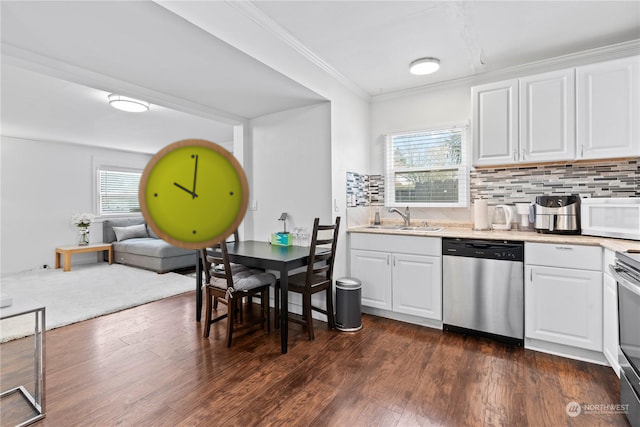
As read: 10h01
